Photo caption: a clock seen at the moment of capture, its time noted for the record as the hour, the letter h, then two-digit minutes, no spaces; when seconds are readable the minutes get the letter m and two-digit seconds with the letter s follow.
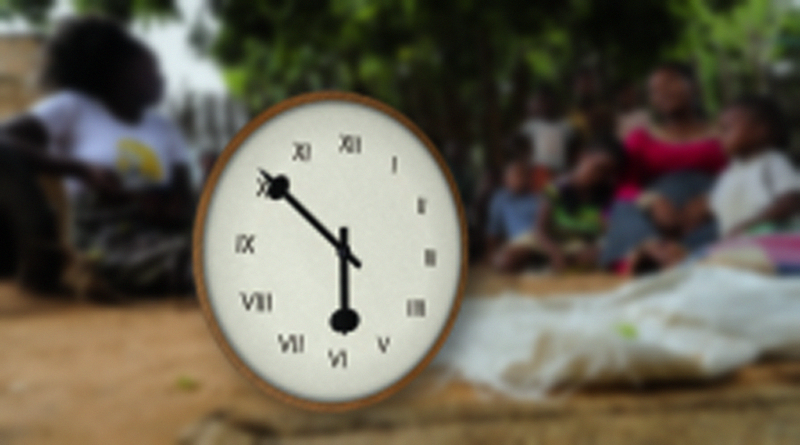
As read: 5h51
